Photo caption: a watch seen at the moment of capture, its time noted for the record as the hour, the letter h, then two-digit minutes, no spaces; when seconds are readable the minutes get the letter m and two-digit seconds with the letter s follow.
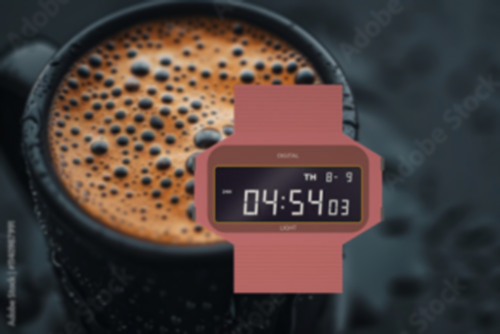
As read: 4h54m03s
